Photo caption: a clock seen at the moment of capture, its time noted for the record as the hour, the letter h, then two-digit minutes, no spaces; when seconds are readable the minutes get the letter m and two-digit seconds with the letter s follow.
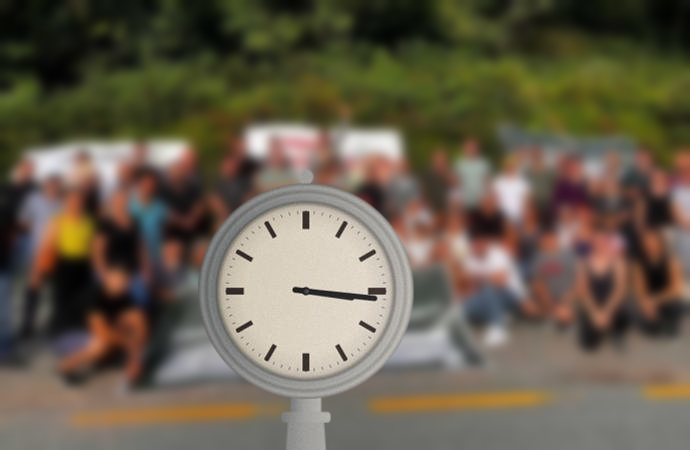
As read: 3h16
